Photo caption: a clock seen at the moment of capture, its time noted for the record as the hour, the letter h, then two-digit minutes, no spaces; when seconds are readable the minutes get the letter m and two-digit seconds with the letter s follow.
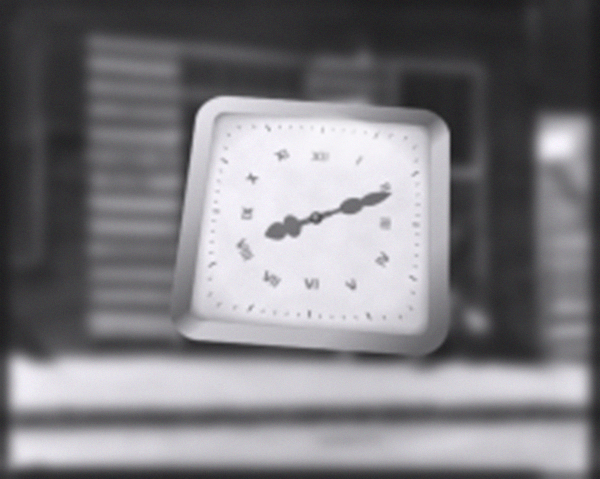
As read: 8h11
